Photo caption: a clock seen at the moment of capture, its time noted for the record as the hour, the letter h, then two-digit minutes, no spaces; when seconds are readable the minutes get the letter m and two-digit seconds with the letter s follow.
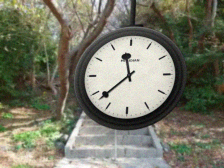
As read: 11h38
